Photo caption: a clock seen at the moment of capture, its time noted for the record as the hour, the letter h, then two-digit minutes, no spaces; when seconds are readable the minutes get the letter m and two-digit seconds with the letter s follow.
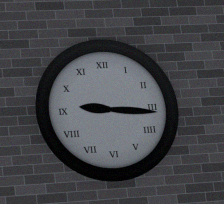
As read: 9h16
